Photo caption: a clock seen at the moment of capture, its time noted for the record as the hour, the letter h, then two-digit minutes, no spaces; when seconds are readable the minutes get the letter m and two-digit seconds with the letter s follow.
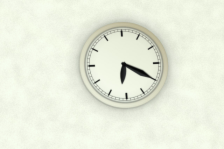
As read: 6h20
